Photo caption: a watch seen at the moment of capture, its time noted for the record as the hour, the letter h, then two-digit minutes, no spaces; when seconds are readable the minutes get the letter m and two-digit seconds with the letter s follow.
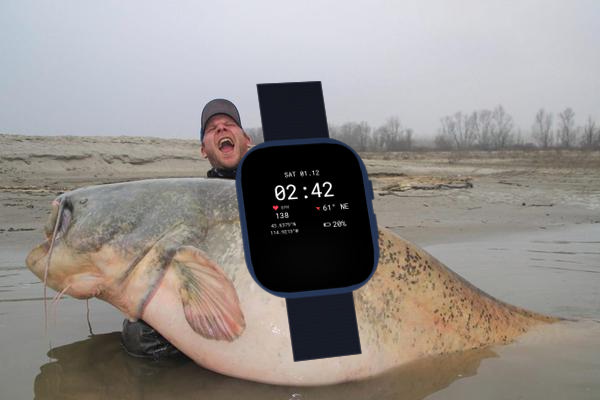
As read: 2h42
